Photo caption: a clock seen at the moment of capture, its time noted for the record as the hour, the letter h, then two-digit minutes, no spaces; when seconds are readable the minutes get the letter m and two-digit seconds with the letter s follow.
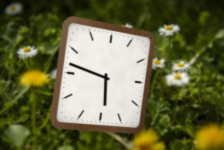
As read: 5h47
